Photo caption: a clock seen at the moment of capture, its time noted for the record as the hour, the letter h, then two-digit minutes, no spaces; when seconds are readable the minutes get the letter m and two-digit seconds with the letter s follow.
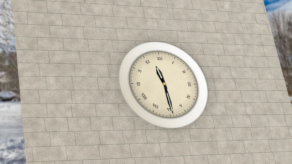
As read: 11h29
